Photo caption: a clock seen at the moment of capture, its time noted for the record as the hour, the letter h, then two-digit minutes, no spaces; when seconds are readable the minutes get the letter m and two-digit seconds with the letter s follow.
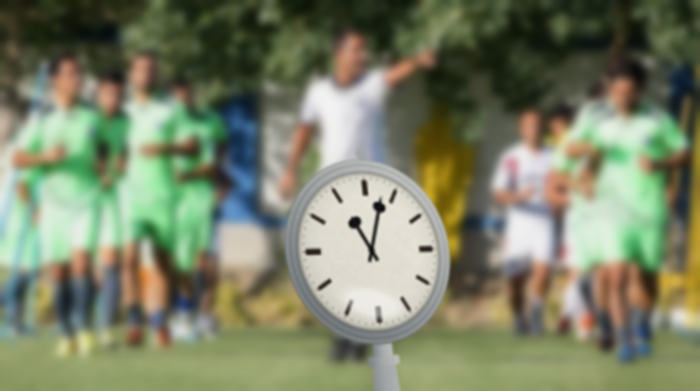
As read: 11h03
